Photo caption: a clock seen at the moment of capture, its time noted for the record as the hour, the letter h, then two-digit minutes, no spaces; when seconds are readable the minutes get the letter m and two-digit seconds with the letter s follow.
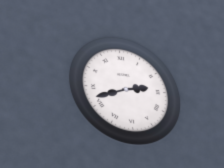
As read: 2h42
